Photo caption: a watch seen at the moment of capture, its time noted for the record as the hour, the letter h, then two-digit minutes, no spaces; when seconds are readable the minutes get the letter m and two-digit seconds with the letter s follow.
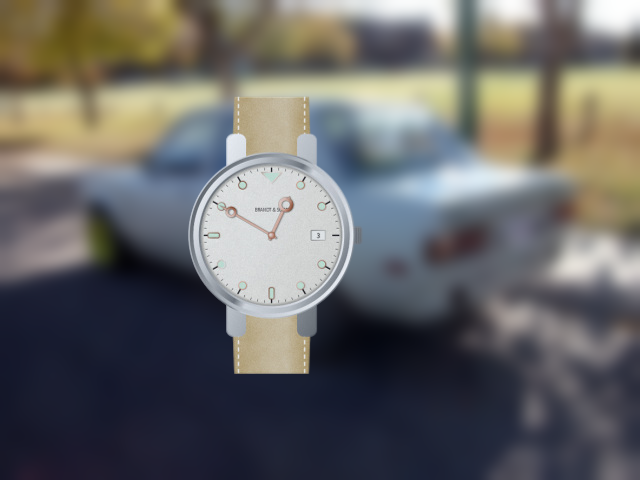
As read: 12h50
